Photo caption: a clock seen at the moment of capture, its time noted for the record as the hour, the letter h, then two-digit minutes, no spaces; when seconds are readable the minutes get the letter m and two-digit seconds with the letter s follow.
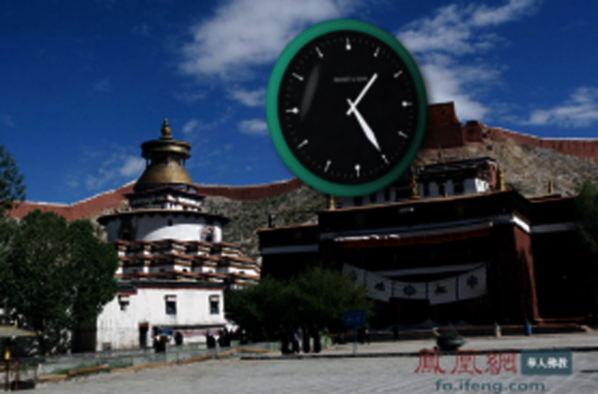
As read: 1h25
